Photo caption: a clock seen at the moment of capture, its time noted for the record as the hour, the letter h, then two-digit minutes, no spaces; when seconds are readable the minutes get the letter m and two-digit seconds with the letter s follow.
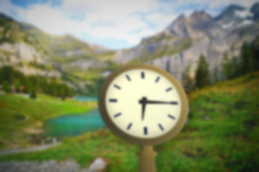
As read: 6h15
